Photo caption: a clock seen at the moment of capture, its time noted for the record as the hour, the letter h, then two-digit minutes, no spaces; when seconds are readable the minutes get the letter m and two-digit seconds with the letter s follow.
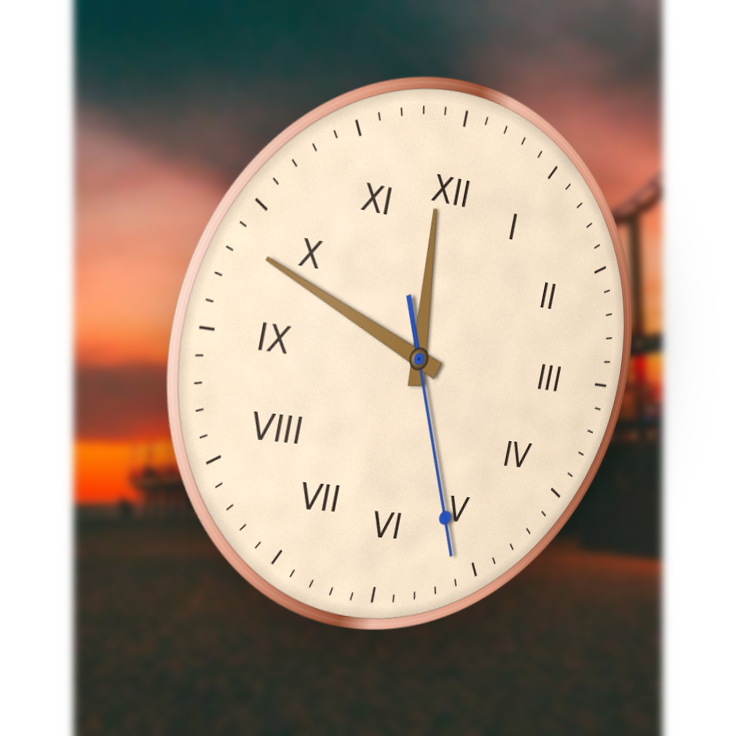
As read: 11h48m26s
